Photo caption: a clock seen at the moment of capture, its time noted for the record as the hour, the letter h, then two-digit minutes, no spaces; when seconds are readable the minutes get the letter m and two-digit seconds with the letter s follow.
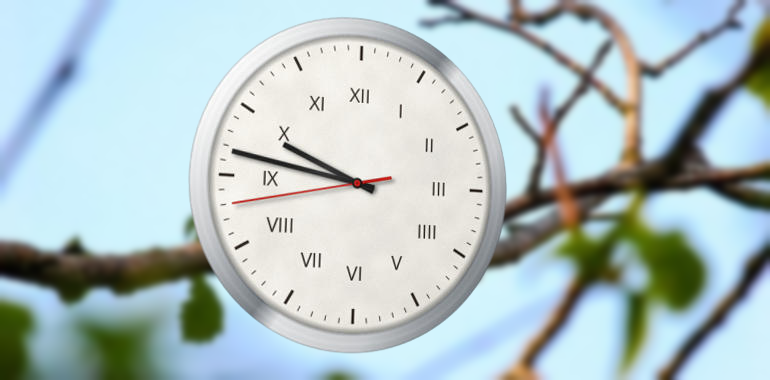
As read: 9h46m43s
